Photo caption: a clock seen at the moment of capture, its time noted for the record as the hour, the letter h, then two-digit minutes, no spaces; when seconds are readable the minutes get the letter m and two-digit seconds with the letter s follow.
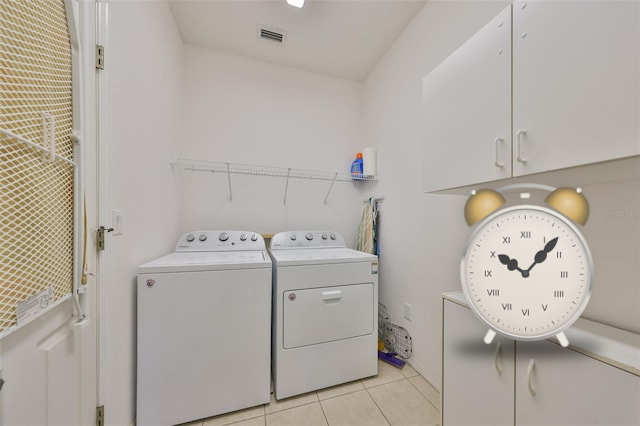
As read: 10h07
